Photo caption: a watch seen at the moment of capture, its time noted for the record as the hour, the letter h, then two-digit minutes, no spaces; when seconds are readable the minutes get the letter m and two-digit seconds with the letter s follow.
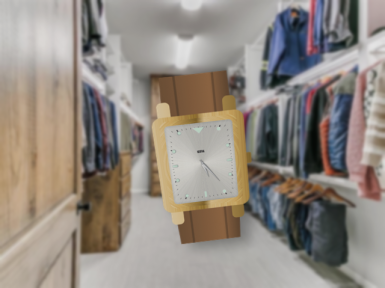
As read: 5h24
